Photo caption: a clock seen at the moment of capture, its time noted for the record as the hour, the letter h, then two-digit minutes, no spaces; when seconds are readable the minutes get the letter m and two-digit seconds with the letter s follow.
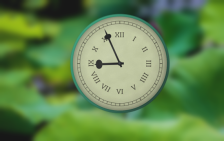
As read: 8h56
